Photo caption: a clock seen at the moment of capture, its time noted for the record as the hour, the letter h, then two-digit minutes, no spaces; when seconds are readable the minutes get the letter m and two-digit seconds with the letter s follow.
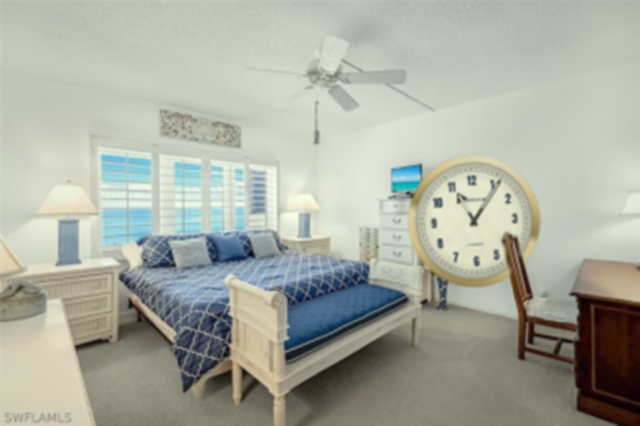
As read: 11h06
